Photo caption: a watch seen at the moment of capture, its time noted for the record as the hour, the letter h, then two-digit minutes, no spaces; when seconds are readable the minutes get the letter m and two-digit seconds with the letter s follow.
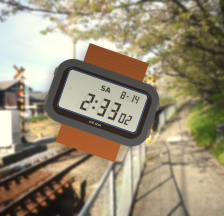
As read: 2h33m02s
